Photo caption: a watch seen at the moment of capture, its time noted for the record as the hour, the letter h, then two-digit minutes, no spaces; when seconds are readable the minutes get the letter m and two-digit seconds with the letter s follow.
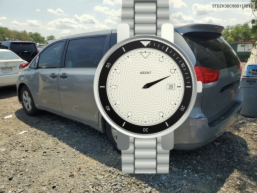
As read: 2h11
